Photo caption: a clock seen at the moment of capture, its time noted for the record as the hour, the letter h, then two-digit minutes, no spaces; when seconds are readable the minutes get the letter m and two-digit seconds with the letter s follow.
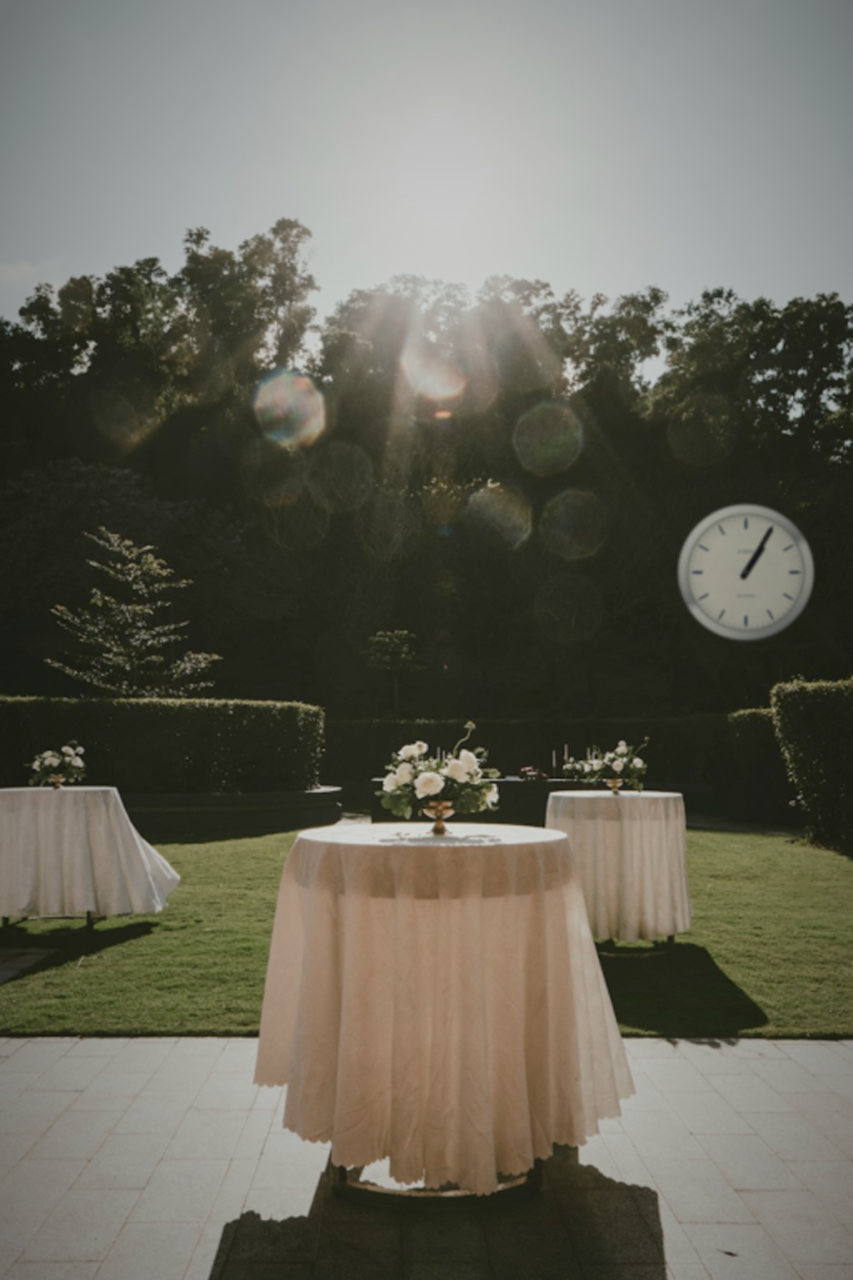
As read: 1h05
